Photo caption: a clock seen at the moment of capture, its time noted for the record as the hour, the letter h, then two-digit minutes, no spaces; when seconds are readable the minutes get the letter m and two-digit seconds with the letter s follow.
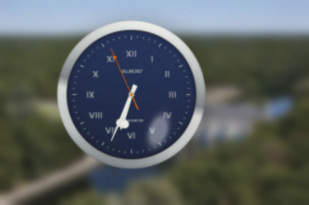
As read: 6h33m56s
